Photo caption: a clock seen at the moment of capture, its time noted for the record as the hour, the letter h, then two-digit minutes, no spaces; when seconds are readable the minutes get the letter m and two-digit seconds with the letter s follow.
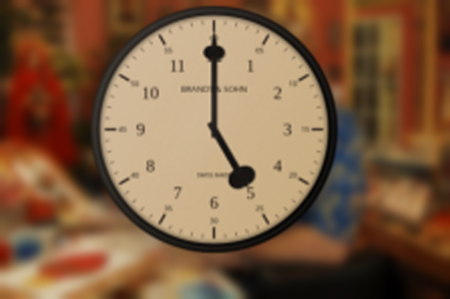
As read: 5h00
